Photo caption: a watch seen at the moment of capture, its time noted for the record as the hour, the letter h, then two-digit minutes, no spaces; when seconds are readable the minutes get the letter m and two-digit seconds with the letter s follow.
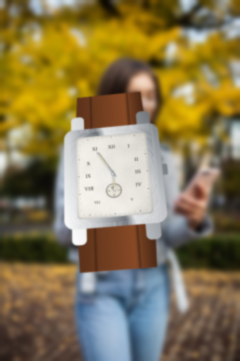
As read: 5h55
